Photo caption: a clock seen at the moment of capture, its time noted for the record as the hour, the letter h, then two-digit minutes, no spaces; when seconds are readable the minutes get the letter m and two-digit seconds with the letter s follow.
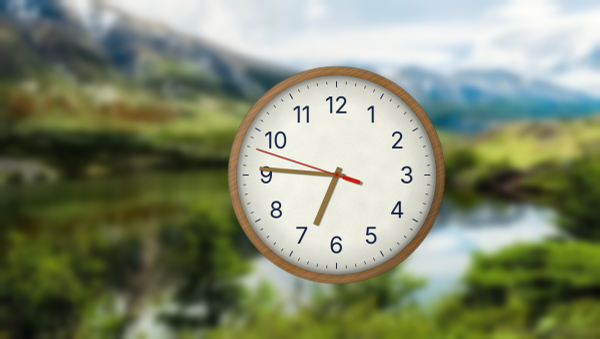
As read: 6h45m48s
